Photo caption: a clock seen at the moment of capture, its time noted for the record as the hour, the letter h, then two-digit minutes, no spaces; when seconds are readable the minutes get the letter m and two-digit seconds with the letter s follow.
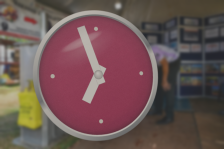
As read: 6h57
